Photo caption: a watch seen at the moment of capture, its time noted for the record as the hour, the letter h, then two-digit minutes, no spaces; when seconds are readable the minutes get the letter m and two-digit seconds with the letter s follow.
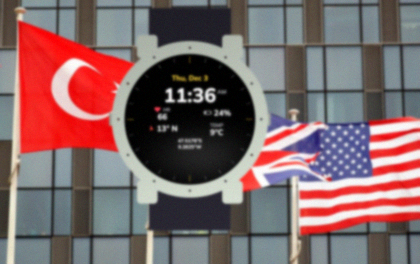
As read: 11h36
